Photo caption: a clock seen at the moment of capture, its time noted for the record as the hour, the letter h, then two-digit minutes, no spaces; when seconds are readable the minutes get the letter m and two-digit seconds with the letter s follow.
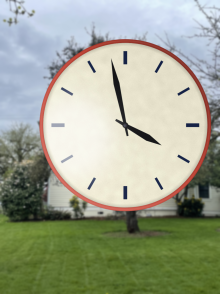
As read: 3h58
